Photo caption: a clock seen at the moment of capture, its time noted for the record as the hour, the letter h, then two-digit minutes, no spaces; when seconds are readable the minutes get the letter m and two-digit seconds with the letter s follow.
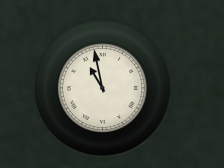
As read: 10h58
